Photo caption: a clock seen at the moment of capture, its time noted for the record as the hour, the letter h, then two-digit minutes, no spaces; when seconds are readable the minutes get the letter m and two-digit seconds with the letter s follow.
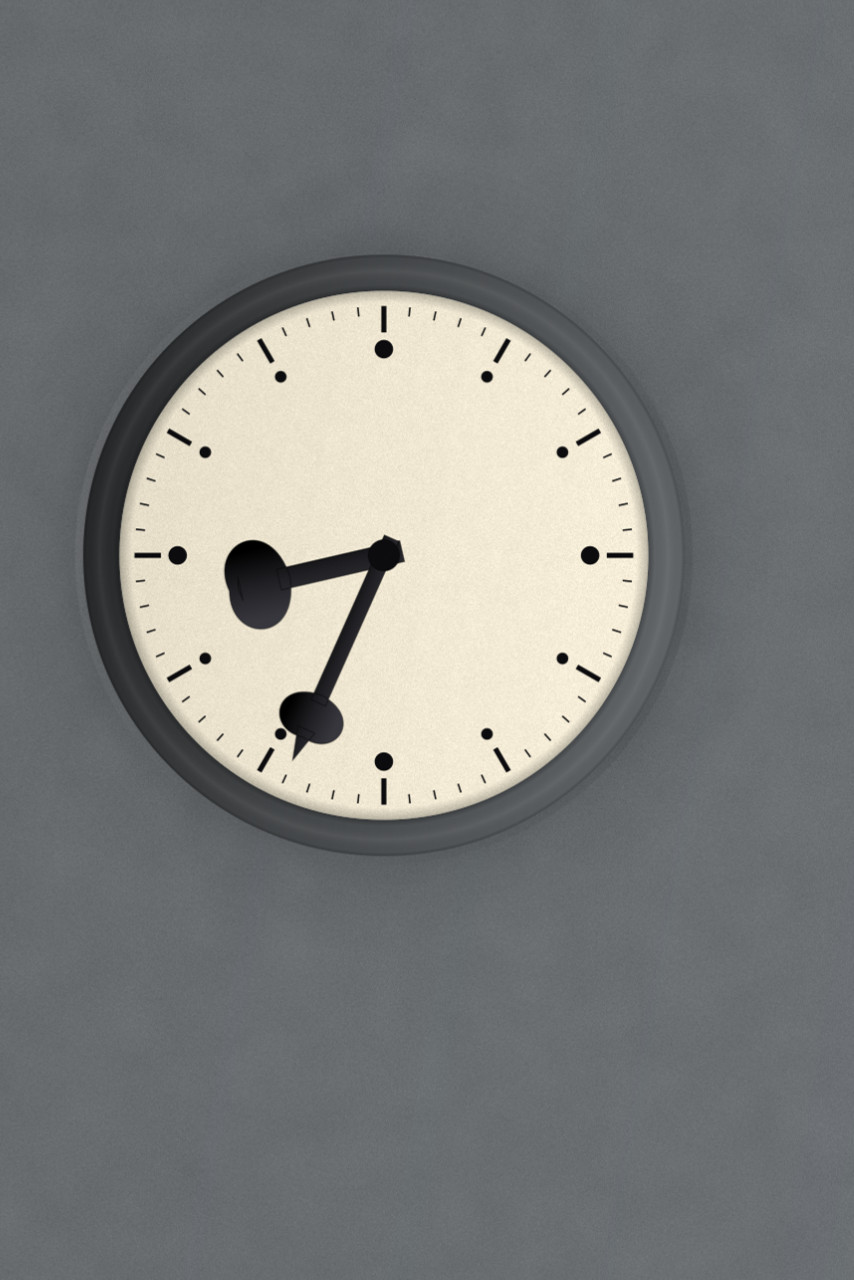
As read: 8h34
